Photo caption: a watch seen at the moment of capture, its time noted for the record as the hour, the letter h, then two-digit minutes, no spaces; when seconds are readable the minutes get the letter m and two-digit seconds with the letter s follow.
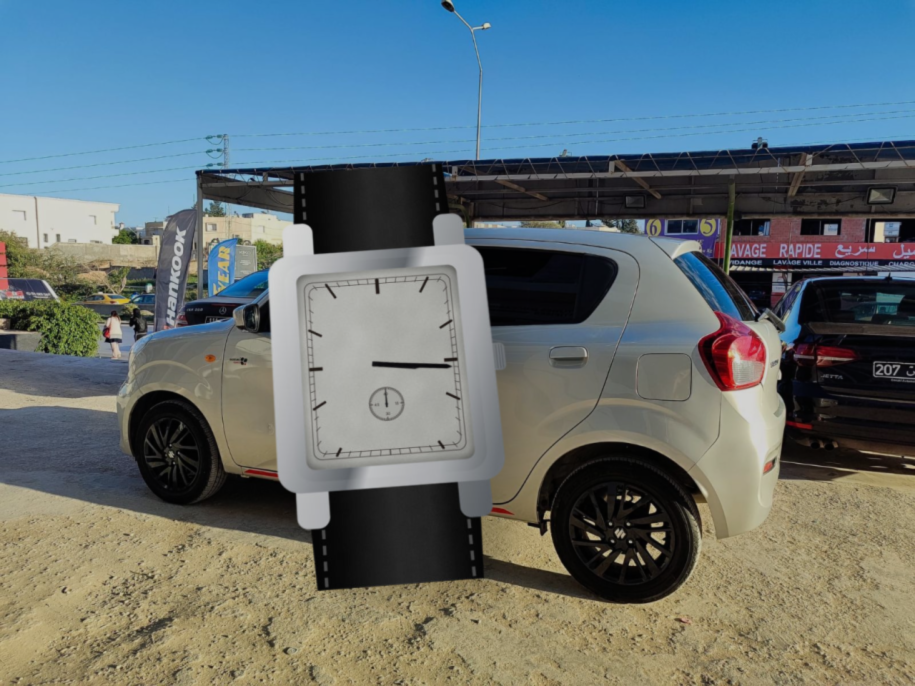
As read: 3h16
